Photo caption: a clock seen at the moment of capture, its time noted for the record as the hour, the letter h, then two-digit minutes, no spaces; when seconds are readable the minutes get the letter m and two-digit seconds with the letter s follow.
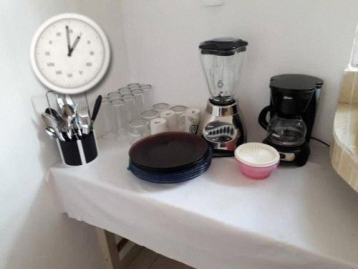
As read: 12h59
